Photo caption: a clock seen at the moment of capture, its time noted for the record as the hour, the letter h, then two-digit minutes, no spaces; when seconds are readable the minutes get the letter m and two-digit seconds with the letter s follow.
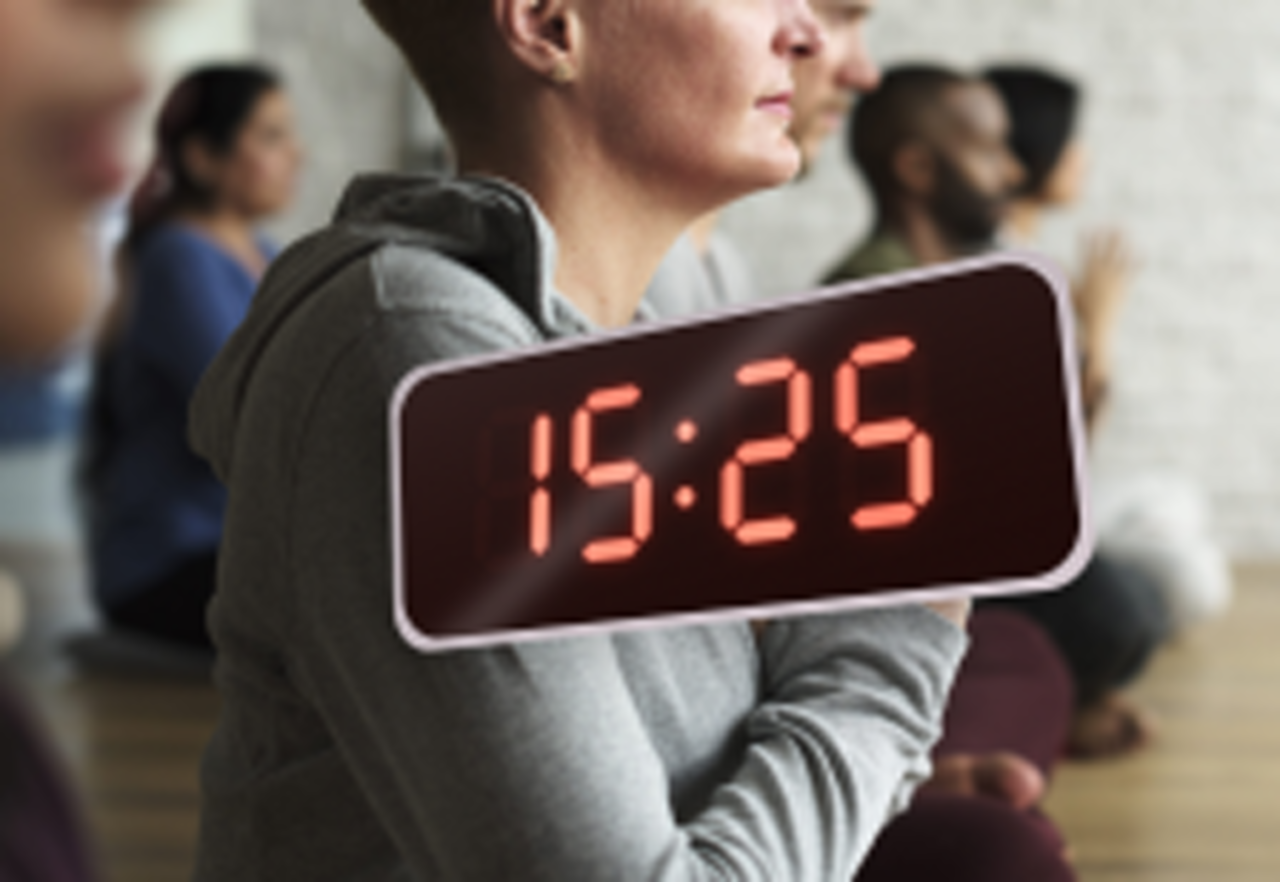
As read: 15h25
